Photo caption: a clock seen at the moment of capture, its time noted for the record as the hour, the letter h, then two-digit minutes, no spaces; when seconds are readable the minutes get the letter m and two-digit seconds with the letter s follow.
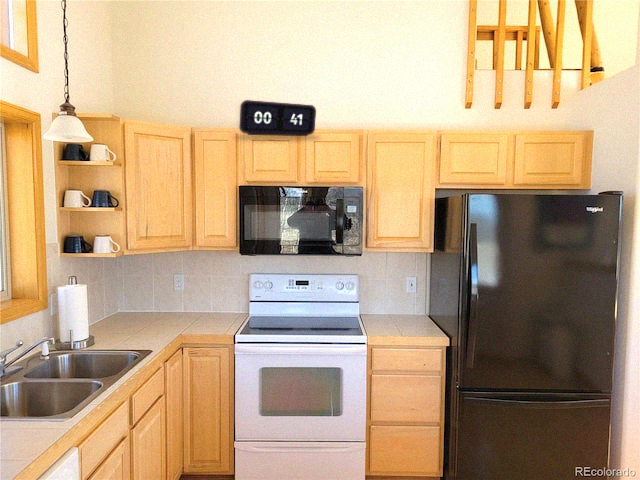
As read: 0h41
